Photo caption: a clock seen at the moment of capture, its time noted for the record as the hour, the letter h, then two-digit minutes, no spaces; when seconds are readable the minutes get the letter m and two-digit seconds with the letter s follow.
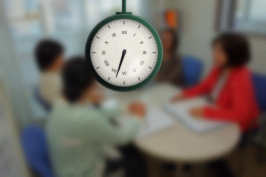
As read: 6h33
